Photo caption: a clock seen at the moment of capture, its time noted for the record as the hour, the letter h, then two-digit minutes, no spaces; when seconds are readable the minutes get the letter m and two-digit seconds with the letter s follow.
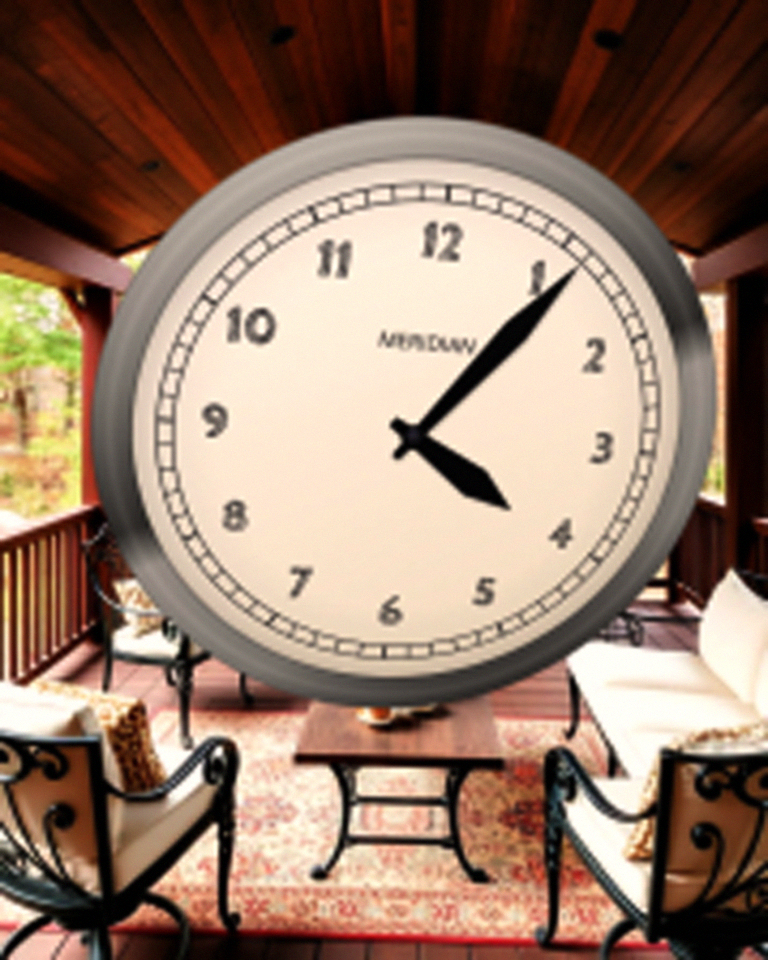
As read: 4h06
